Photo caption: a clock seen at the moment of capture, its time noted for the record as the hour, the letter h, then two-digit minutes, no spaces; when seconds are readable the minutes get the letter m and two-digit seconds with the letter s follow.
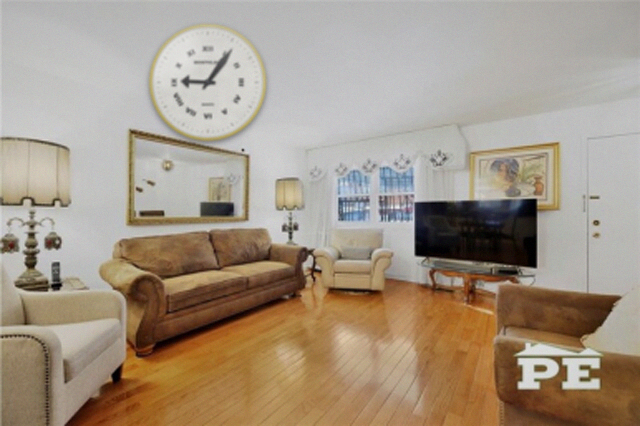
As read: 9h06
